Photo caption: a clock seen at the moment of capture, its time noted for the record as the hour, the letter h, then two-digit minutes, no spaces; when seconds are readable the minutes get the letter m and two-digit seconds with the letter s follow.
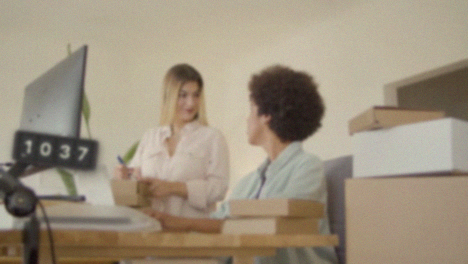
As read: 10h37
